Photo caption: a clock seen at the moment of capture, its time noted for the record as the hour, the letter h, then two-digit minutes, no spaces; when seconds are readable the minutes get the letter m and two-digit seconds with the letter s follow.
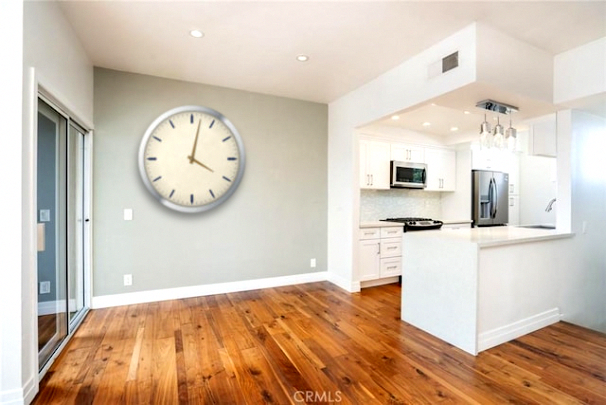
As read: 4h02
